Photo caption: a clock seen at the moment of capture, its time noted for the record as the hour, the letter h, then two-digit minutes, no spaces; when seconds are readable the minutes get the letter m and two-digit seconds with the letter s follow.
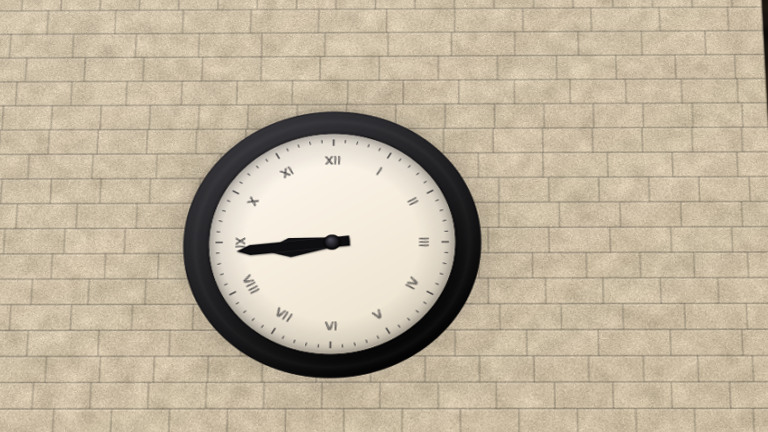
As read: 8h44
